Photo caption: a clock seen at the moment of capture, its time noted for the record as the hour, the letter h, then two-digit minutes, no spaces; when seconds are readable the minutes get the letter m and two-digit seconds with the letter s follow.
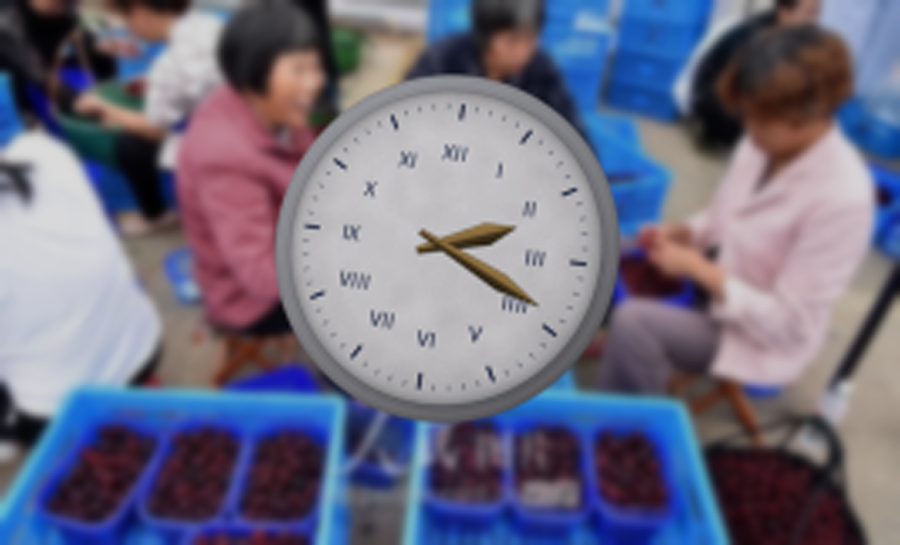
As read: 2h19
